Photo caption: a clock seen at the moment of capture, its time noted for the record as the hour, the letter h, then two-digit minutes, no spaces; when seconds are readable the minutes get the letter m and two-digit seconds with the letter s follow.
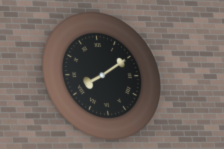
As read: 8h10
